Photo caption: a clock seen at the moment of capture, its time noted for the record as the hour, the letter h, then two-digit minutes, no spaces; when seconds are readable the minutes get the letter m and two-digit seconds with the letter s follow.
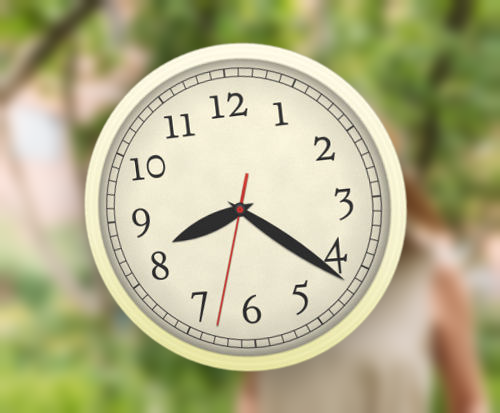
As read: 8h21m33s
